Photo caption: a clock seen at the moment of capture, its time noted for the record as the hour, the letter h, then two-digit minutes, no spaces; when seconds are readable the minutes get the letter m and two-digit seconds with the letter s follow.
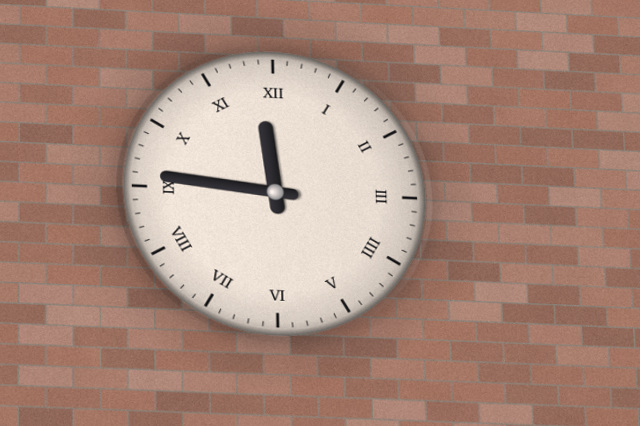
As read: 11h46
